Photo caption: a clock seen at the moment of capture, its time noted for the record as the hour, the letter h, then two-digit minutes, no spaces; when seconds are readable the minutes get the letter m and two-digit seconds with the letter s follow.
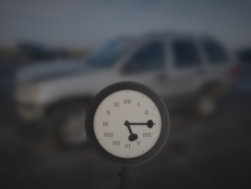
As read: 5h15
